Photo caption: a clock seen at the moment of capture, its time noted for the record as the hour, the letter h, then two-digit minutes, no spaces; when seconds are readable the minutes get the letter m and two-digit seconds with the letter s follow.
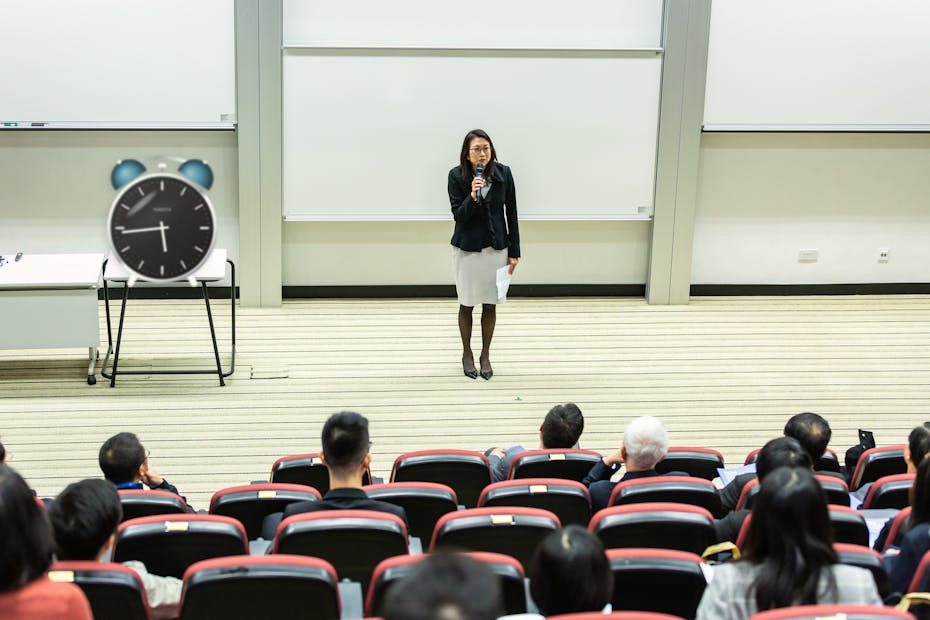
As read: 5h44
